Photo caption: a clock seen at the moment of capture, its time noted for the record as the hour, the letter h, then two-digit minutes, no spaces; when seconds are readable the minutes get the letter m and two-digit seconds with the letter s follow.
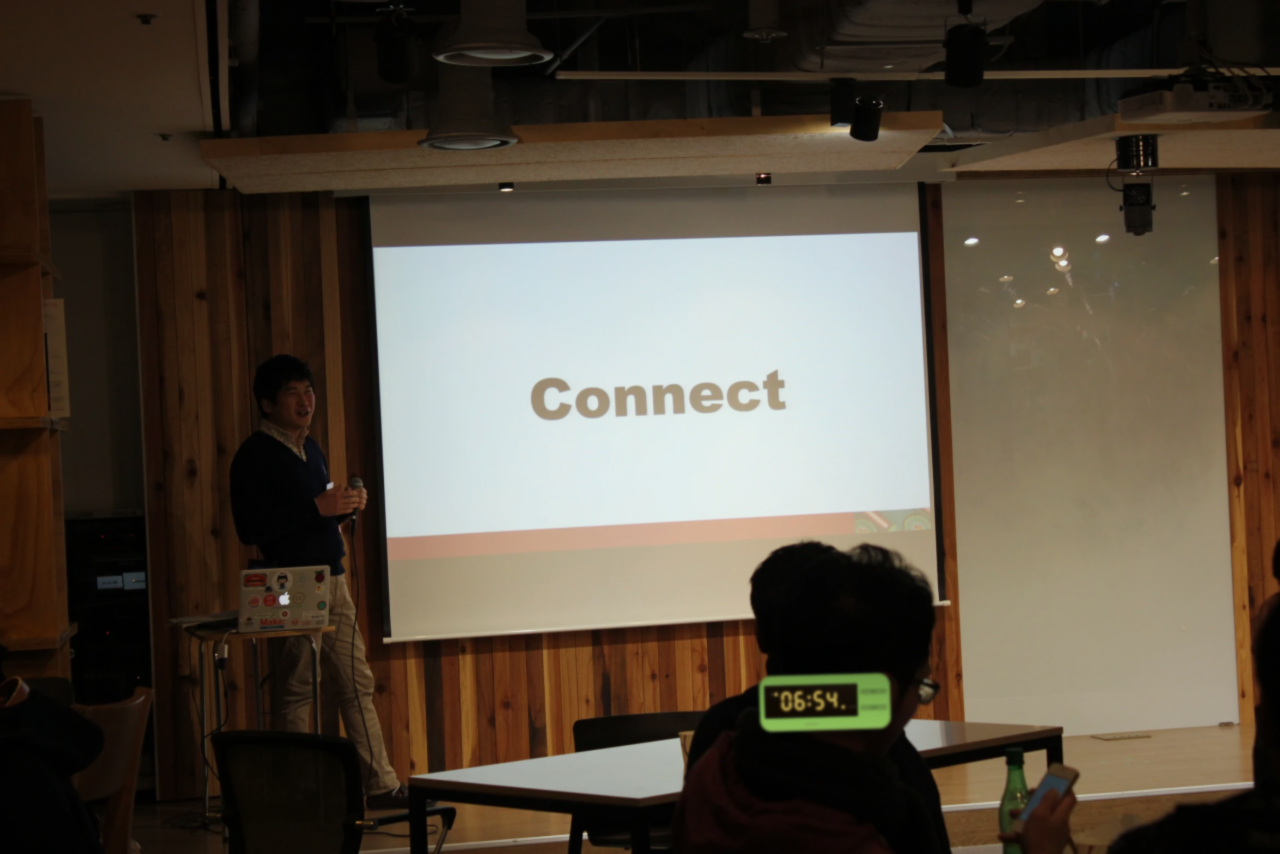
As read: 6h54
